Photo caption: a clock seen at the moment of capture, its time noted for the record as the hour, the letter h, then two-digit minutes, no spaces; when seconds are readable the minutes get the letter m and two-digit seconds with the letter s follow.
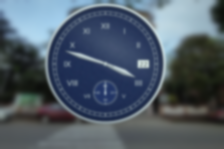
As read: 3h48
